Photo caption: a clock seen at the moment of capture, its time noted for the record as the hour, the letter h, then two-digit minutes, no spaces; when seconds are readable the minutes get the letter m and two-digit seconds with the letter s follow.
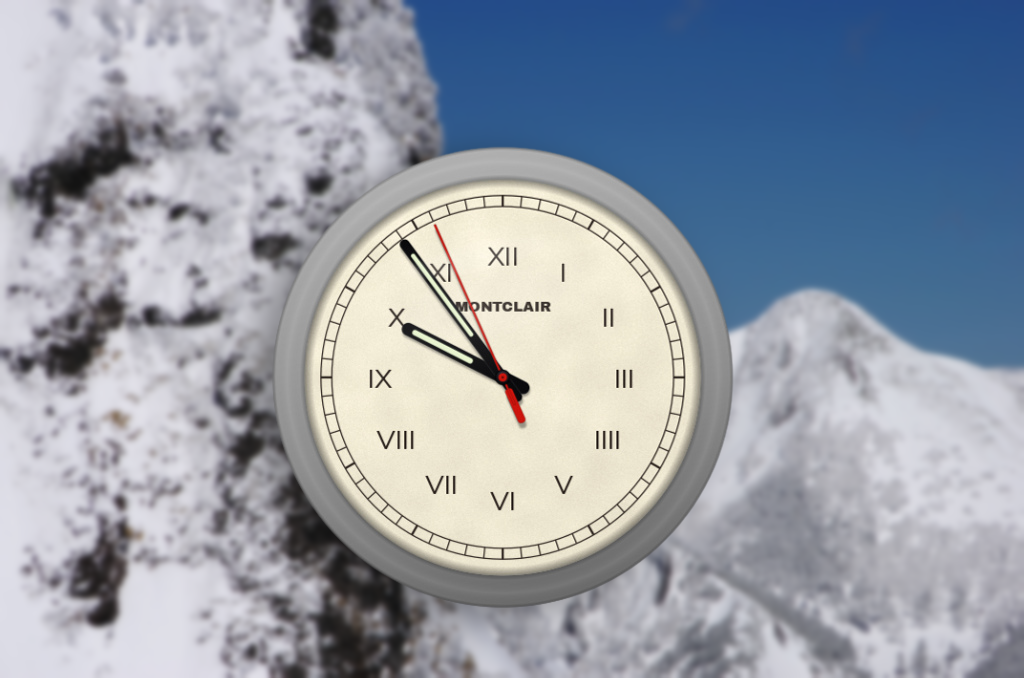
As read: 9h53m56s
